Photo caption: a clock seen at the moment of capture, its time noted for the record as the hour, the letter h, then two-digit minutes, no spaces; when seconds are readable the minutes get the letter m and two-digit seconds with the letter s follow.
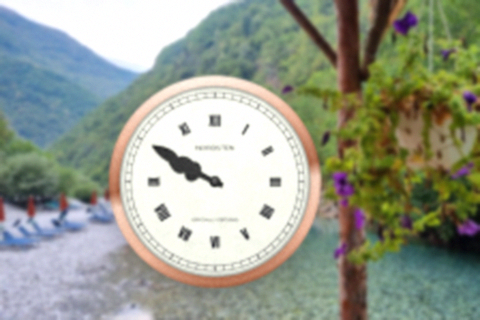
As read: 9h50
